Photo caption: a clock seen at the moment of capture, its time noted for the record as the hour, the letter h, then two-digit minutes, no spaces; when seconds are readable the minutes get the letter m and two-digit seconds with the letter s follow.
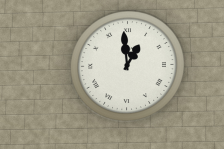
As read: 12h59
